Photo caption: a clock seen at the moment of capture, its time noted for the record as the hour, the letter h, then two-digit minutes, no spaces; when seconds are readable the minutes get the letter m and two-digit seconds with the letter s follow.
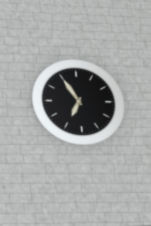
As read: 6h55
